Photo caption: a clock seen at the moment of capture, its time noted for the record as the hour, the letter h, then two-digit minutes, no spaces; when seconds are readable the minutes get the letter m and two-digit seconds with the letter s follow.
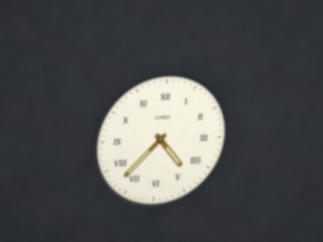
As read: 4h37
